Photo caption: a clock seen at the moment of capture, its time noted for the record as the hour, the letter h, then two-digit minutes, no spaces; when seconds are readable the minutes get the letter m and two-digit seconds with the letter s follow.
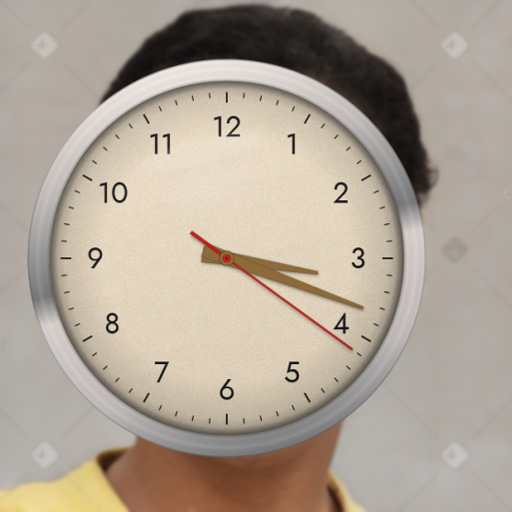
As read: 3h18m21s
